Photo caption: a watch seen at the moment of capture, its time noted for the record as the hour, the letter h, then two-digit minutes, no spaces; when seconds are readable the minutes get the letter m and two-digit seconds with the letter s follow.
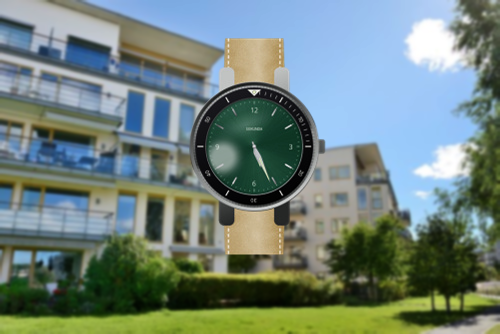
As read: 5h26
